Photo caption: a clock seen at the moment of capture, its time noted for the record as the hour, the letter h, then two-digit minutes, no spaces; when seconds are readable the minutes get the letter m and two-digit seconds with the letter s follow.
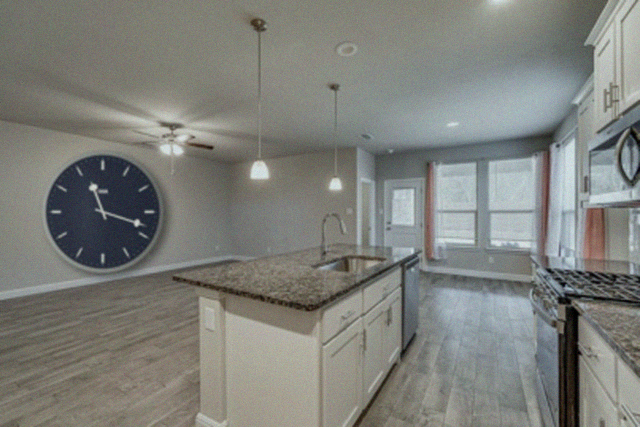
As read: 11h18
